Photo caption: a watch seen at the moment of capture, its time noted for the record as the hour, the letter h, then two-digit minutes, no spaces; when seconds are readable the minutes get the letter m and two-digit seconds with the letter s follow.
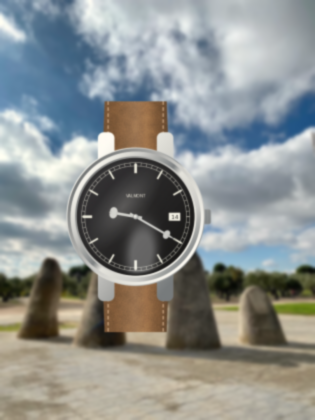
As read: 9h20
